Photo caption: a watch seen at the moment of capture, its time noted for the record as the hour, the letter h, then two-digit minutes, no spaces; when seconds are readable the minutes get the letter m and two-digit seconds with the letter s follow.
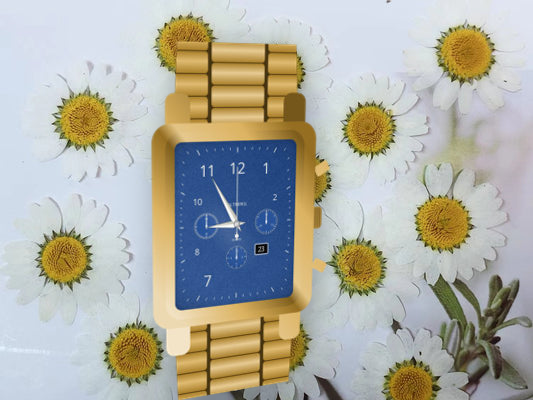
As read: 8h55
